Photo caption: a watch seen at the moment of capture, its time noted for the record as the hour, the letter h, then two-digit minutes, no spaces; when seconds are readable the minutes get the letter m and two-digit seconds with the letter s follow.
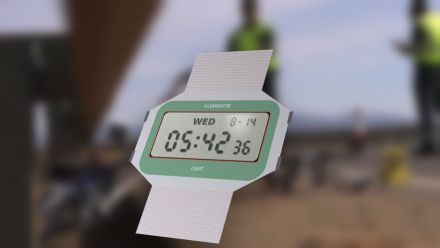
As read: 5h42m36s
